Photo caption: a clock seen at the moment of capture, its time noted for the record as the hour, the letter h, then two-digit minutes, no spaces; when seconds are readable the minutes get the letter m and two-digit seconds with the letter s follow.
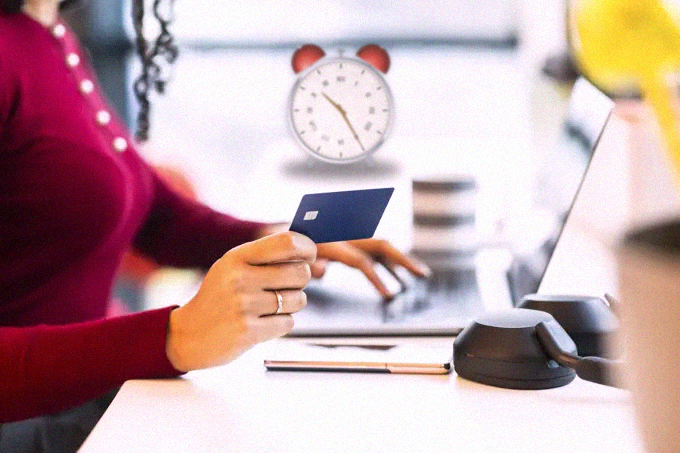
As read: 10h25
